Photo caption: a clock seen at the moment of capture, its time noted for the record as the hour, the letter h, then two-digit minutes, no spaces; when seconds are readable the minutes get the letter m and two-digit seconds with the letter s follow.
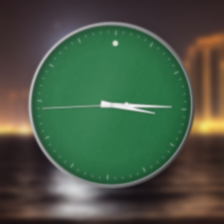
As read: 3h14m44s
